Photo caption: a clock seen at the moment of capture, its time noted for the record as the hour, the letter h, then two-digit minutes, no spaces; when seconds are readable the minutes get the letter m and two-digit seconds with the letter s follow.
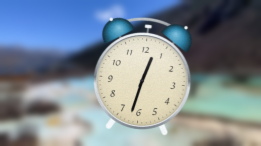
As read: 12h32
